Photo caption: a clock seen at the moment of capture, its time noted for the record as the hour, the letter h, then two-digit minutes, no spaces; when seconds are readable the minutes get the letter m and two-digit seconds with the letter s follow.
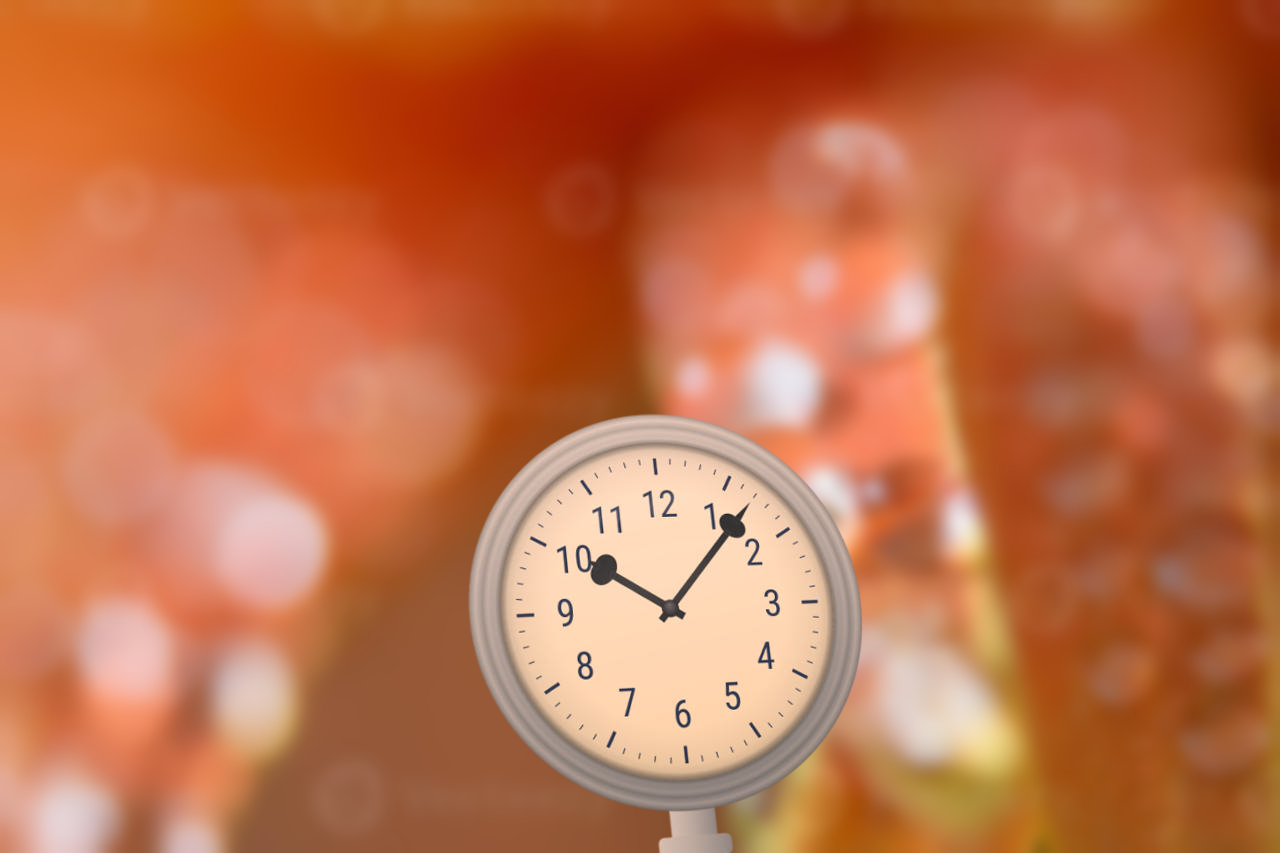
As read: 10h07
